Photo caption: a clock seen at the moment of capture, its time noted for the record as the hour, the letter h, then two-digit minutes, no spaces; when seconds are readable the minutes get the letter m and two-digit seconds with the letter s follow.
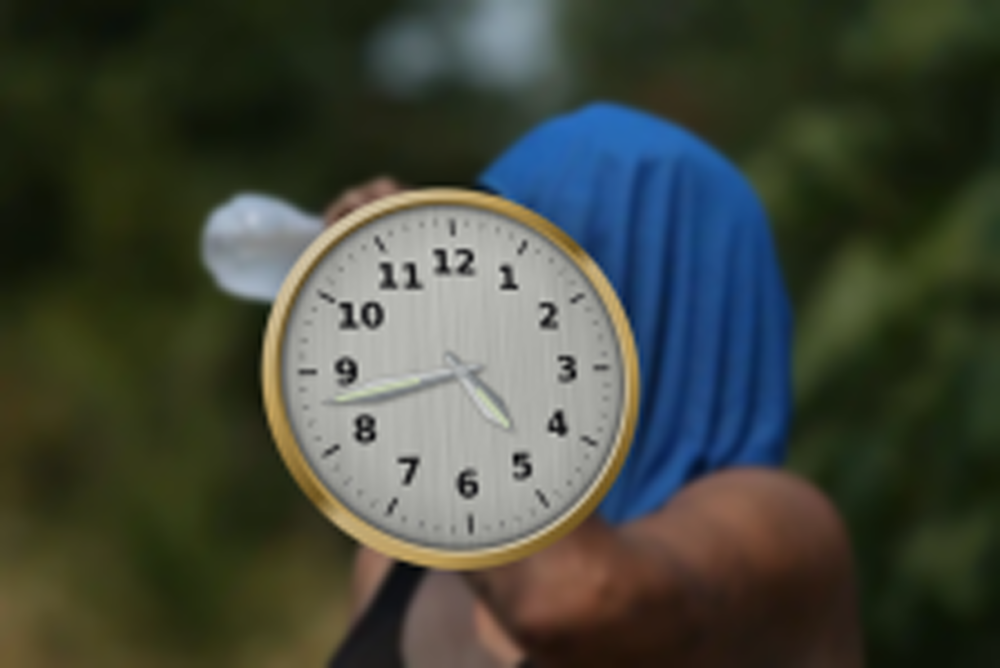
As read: 4h43
